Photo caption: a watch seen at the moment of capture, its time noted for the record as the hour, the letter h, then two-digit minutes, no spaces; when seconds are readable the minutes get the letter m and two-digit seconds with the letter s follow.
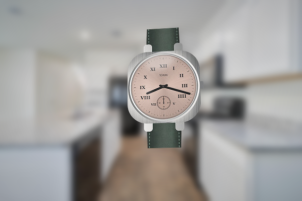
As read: 8h18
